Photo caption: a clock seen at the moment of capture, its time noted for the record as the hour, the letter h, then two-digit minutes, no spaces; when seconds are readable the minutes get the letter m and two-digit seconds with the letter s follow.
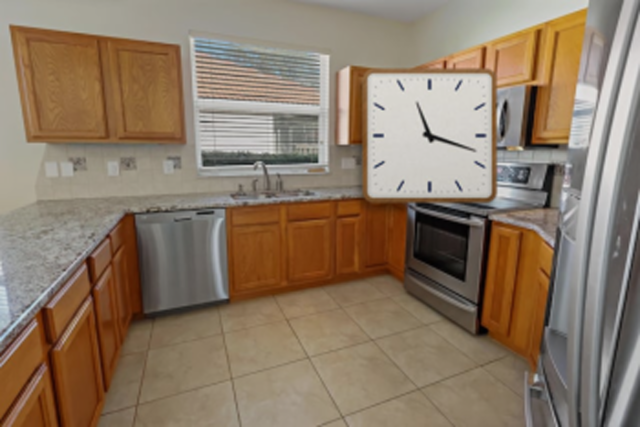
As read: 11h18
